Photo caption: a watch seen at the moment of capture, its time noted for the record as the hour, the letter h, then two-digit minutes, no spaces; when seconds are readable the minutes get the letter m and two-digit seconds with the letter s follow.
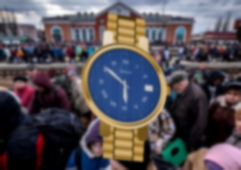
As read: 5h51
